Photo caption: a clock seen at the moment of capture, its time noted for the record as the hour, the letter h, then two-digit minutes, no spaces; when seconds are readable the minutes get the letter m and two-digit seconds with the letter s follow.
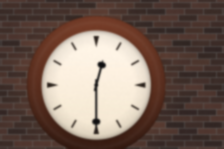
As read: 12h30
